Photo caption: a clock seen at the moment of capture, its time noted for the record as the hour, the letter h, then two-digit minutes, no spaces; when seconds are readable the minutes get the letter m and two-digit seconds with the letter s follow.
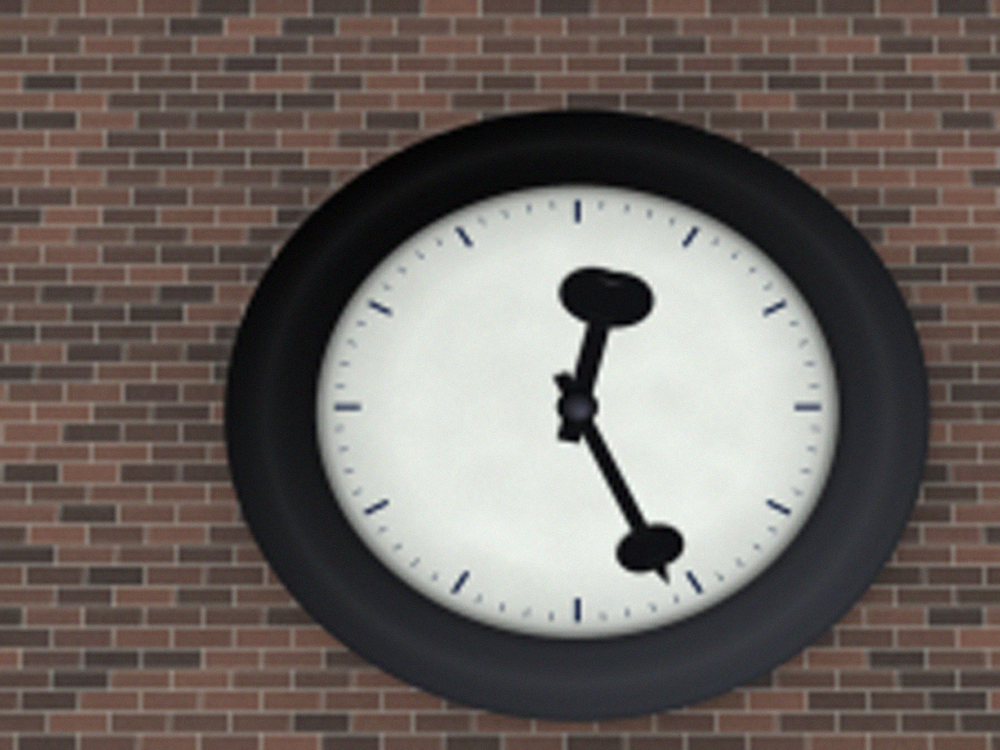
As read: 12h26
